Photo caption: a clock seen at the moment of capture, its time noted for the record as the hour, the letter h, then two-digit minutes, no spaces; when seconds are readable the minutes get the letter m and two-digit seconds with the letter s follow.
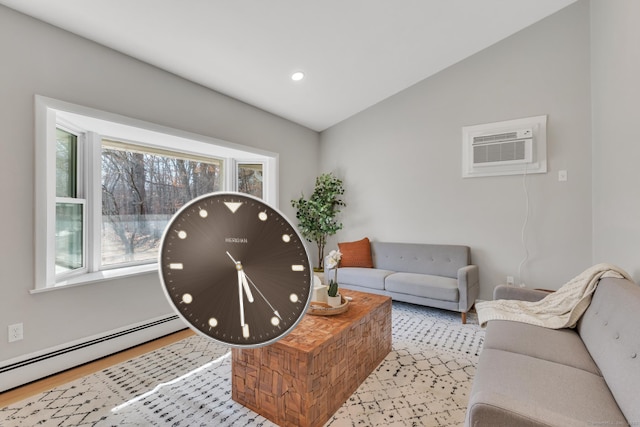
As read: 5h30m24s
